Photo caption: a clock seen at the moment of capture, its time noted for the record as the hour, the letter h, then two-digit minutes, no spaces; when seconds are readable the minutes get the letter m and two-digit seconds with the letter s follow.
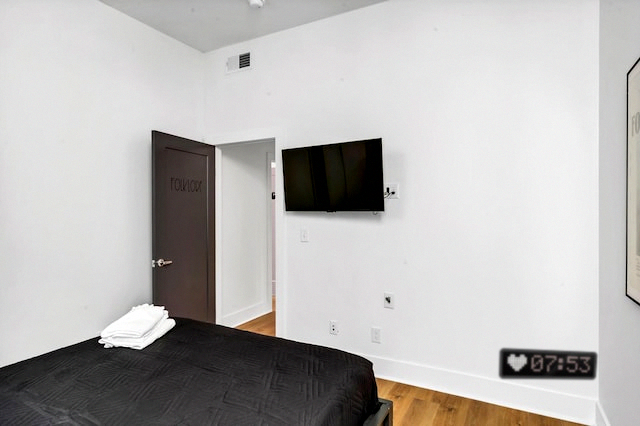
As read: 7h53
